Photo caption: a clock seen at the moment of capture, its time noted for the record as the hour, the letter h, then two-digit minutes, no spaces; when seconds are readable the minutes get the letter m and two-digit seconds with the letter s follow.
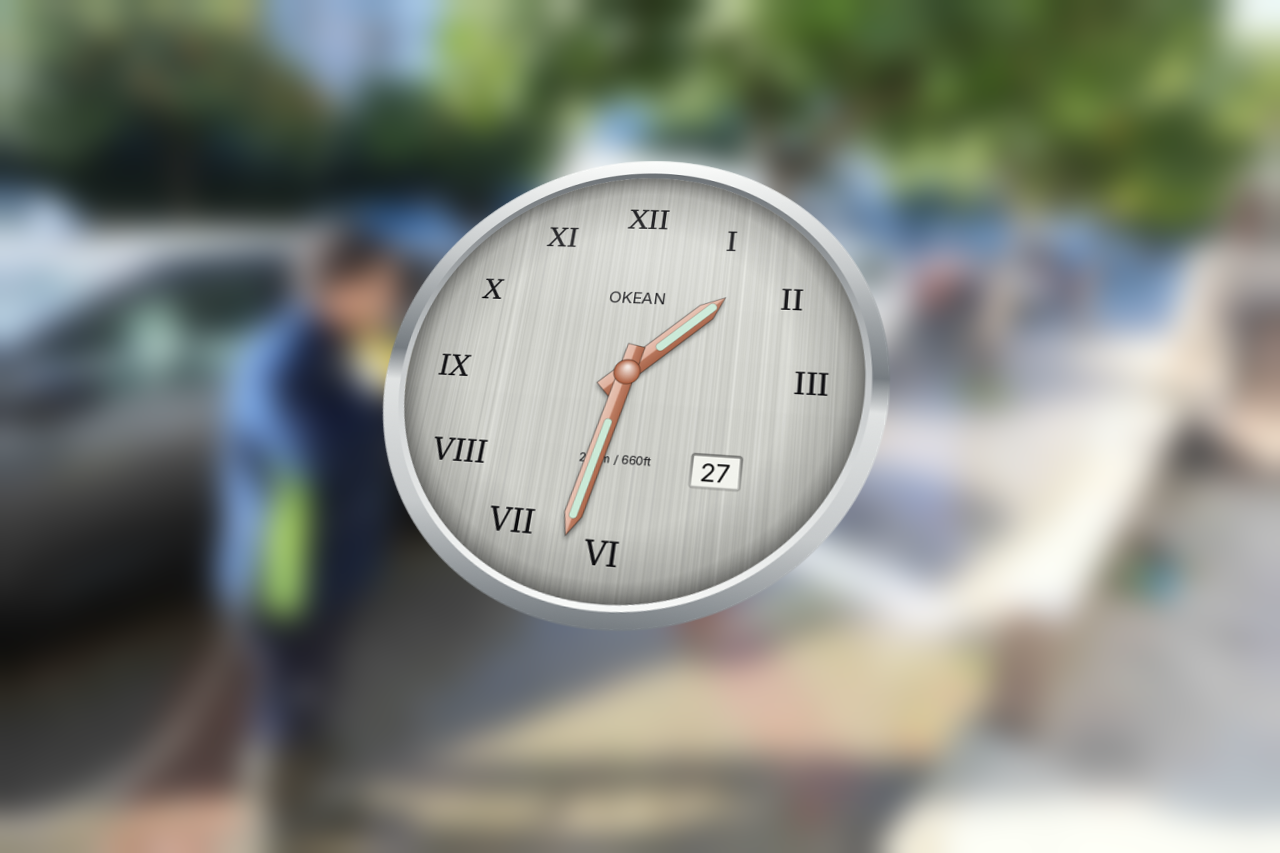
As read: 1h32
